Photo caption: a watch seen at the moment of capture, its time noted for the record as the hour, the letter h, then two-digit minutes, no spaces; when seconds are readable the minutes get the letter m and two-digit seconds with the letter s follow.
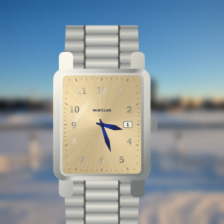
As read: 3h27
